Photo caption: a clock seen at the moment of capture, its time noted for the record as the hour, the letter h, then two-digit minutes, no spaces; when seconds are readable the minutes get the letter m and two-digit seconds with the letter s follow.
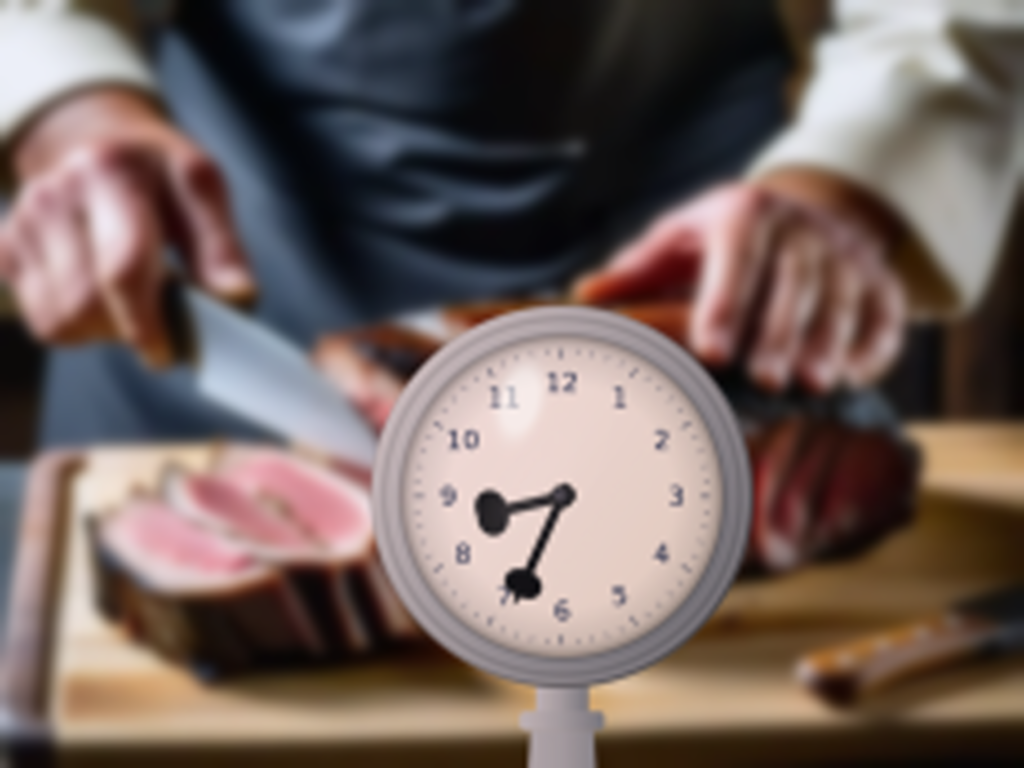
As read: 8h34
